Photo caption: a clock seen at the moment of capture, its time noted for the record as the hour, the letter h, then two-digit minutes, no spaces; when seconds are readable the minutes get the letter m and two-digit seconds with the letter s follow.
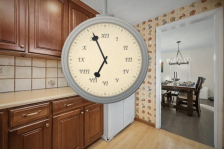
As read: 6h56
